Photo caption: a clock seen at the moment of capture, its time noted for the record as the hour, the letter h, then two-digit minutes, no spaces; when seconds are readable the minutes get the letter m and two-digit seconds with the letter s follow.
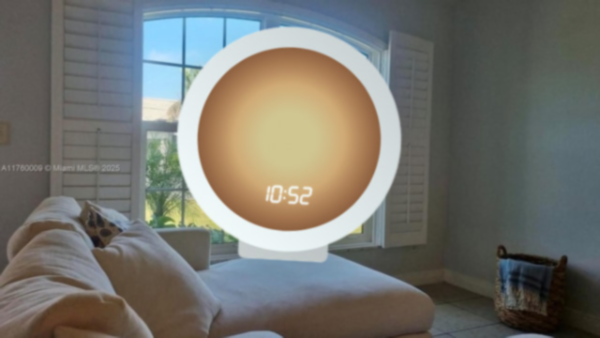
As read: 10h52
